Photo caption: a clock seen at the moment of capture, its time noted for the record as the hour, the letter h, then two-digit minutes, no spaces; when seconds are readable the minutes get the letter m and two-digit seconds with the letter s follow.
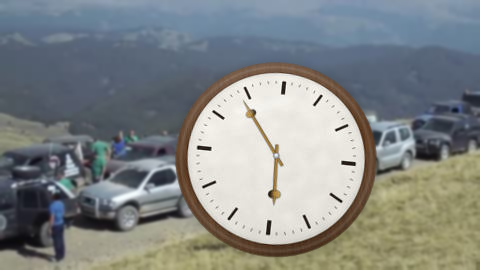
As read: 5h54
